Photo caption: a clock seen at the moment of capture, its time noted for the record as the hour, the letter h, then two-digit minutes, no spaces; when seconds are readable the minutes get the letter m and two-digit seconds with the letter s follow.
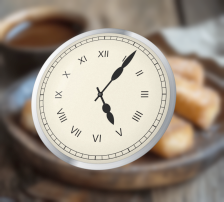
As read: 5h06
